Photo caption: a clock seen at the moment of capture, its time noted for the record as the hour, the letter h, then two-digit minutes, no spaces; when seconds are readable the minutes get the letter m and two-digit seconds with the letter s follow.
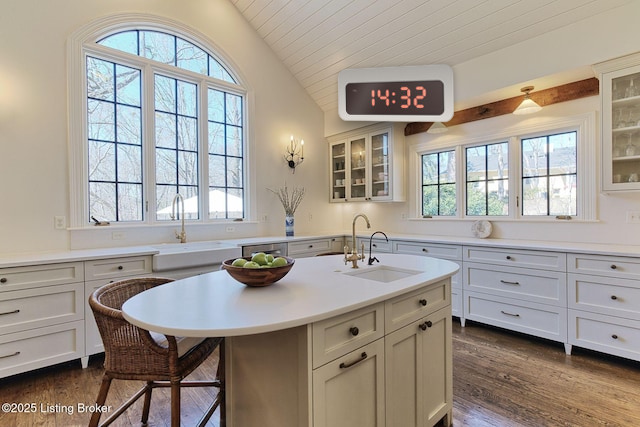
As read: 14h32
